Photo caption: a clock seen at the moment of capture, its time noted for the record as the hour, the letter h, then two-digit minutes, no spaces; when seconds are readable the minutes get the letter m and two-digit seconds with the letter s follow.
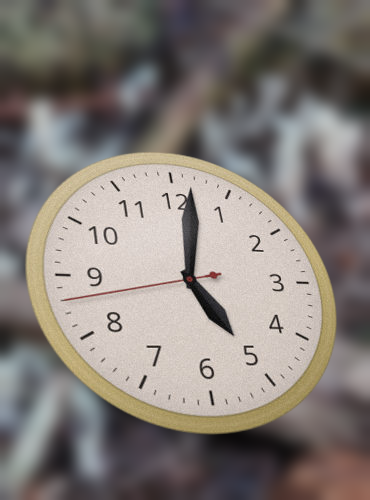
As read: 5h01m43s
